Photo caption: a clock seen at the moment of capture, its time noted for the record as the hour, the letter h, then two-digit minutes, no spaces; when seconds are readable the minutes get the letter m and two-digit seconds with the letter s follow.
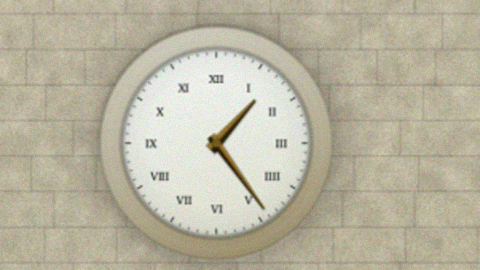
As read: 1h24
